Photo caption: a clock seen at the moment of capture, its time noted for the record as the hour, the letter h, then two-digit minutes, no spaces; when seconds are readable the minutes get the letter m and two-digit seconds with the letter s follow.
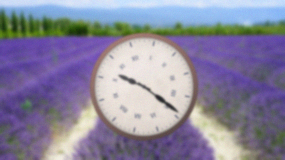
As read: 10h24
